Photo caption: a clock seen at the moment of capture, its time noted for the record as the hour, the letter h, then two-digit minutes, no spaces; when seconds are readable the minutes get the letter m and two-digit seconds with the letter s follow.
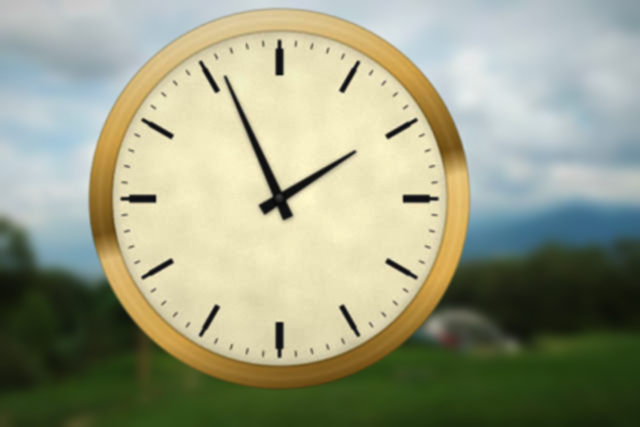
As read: 1h56
